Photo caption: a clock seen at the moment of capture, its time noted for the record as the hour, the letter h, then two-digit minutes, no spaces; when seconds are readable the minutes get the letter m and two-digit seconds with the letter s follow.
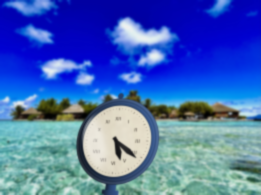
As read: 5h21
